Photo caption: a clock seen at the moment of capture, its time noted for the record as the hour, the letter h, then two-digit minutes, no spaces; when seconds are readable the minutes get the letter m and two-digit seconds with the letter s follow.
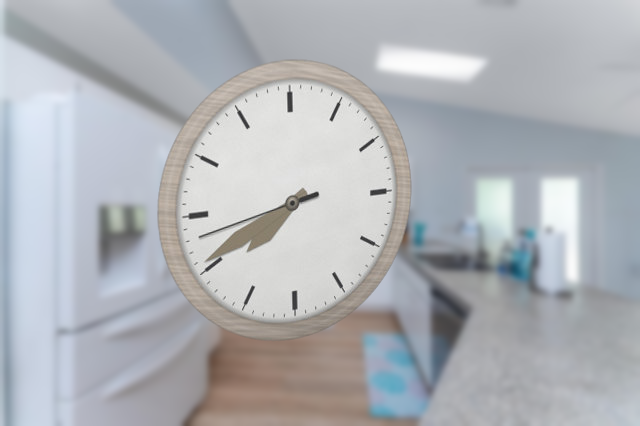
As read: 7h40m43s
